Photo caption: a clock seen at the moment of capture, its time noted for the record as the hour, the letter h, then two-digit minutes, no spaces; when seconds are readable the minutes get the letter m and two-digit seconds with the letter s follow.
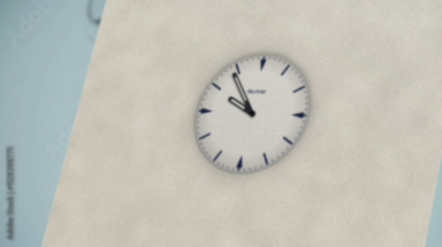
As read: 9h54
